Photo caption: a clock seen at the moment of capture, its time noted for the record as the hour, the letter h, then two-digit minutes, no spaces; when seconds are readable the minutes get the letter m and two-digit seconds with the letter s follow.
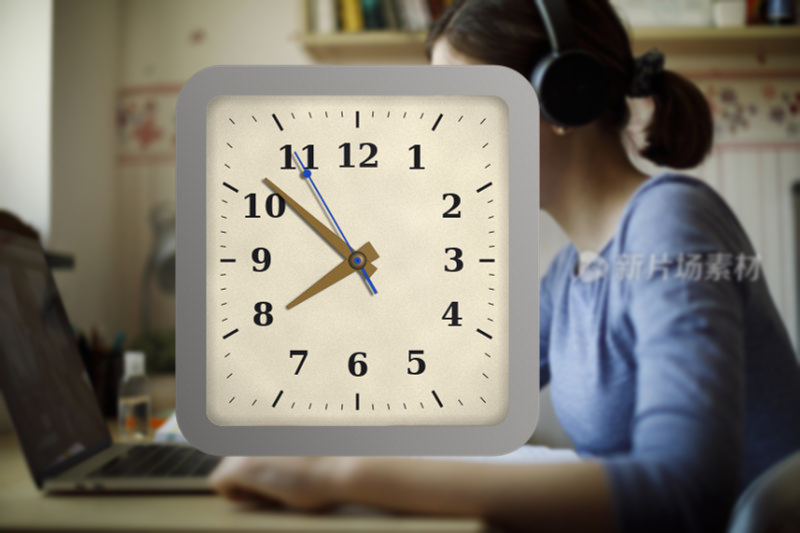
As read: 7h51m55s
